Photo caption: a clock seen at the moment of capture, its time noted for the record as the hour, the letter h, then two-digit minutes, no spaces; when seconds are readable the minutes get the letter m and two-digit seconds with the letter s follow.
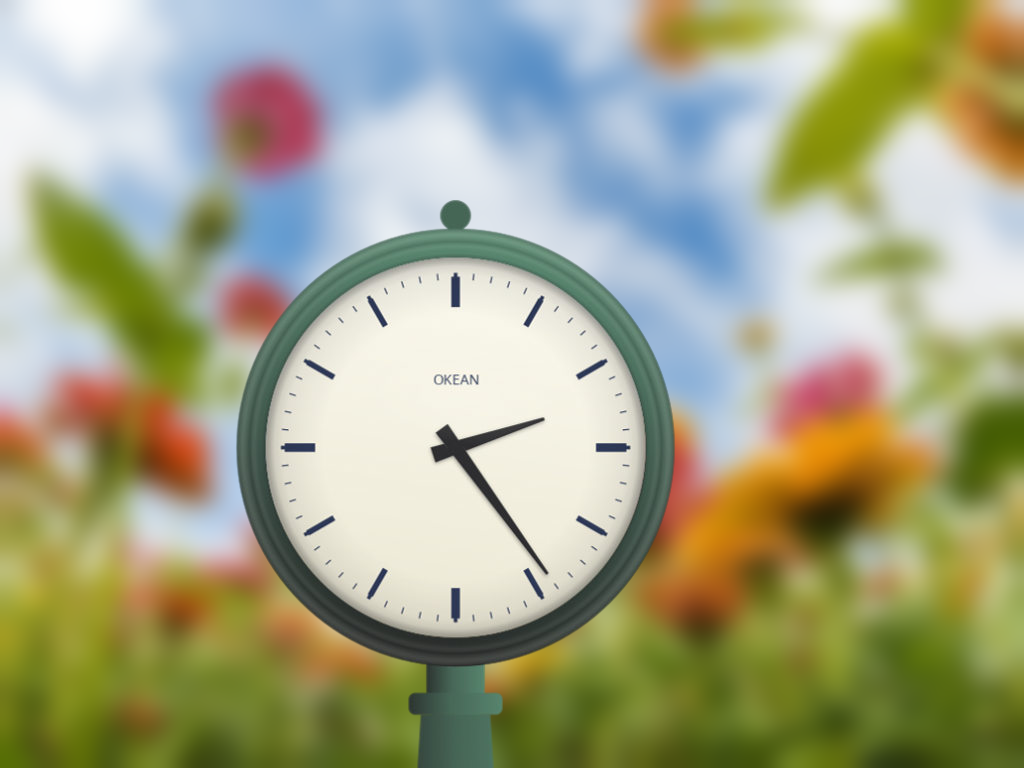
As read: 2h24
